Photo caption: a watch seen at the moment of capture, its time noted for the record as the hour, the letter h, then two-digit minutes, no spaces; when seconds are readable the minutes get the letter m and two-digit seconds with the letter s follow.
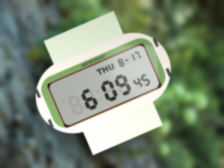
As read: 6h09m45s
